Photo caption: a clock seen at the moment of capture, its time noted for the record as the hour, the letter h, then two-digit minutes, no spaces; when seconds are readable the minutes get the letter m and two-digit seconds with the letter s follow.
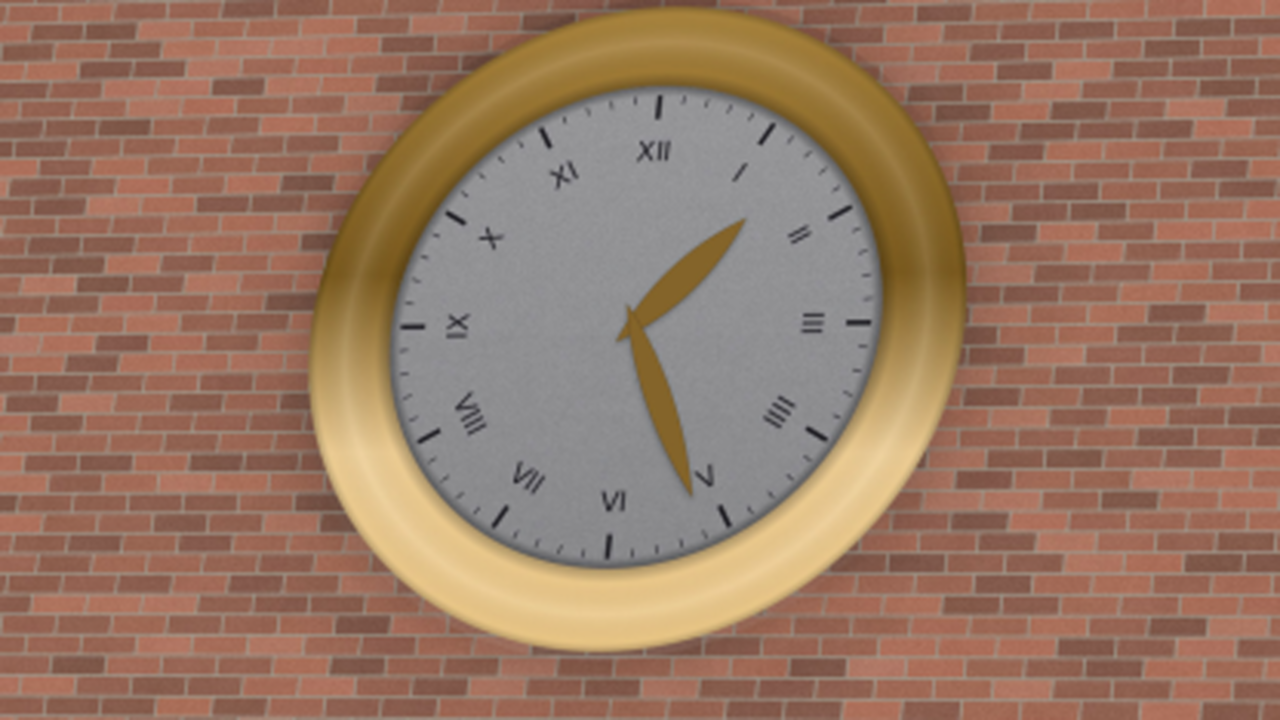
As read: 1h26
